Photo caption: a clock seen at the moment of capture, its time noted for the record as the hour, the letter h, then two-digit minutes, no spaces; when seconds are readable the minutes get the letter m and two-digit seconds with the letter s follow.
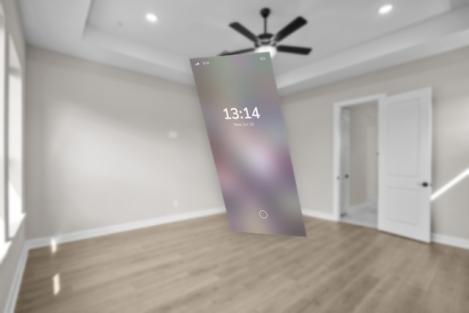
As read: 13h14
